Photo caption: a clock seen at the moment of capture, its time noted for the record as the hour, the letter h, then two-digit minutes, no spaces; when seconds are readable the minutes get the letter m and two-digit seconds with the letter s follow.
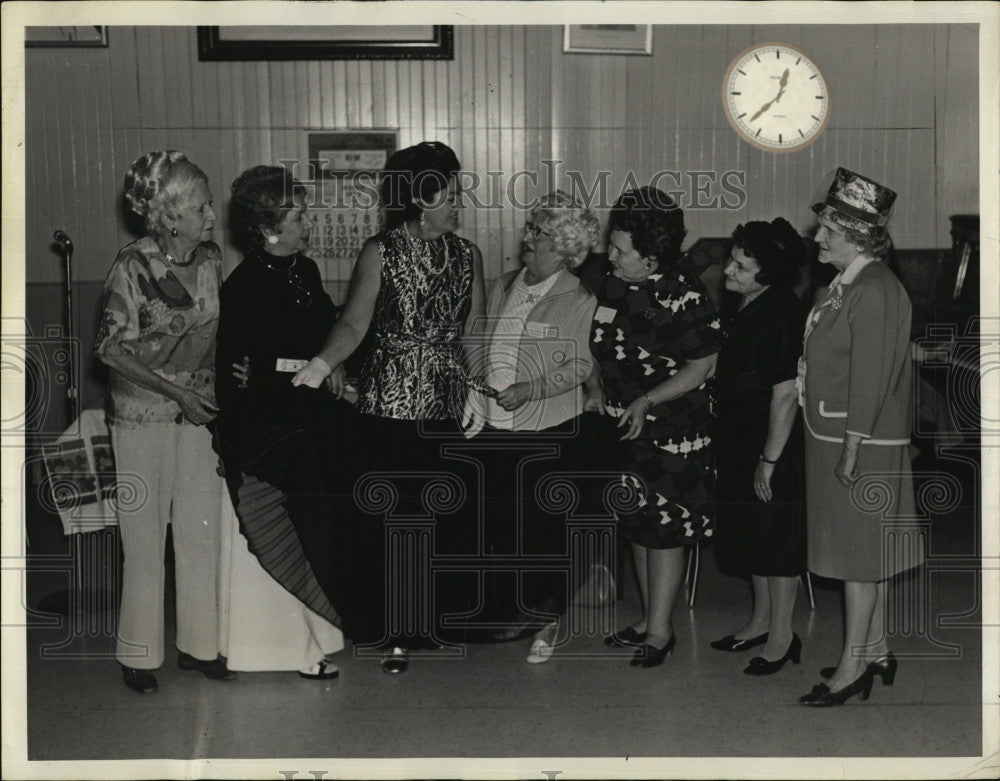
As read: 12h38
